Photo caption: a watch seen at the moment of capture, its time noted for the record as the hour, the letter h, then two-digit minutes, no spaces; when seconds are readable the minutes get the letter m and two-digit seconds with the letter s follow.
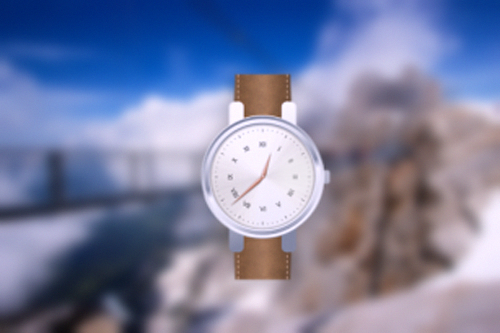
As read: 12h38
